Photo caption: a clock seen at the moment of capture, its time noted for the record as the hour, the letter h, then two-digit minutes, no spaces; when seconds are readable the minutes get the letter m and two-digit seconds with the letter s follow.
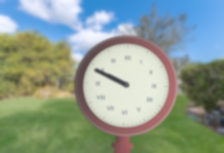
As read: 9h49
